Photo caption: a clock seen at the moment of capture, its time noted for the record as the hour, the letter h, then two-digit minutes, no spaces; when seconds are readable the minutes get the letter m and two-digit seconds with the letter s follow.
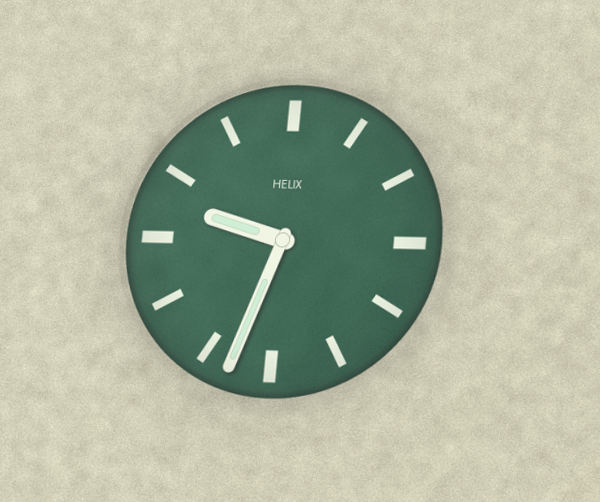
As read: 9h33
